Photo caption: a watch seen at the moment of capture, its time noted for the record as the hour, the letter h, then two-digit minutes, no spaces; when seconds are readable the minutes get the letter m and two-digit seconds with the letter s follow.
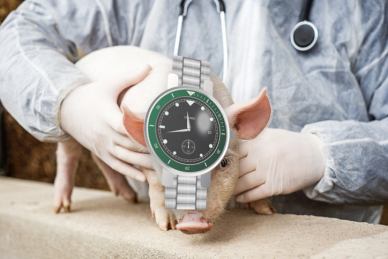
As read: 11h43
